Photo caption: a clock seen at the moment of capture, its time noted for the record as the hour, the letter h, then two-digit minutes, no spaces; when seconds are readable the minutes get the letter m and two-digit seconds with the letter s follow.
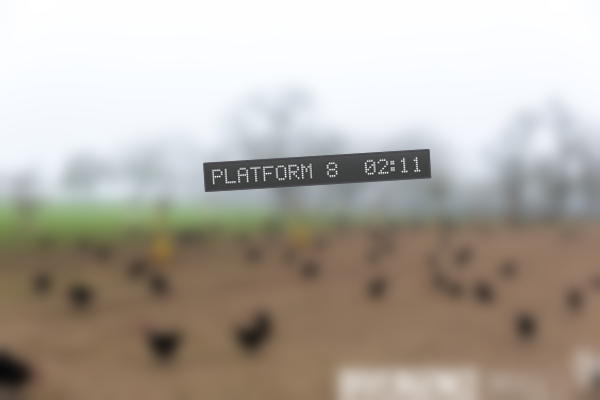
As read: 2h11
